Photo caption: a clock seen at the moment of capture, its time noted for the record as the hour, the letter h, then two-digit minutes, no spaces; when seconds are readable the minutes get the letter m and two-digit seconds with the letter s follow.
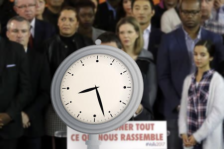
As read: 8h27
